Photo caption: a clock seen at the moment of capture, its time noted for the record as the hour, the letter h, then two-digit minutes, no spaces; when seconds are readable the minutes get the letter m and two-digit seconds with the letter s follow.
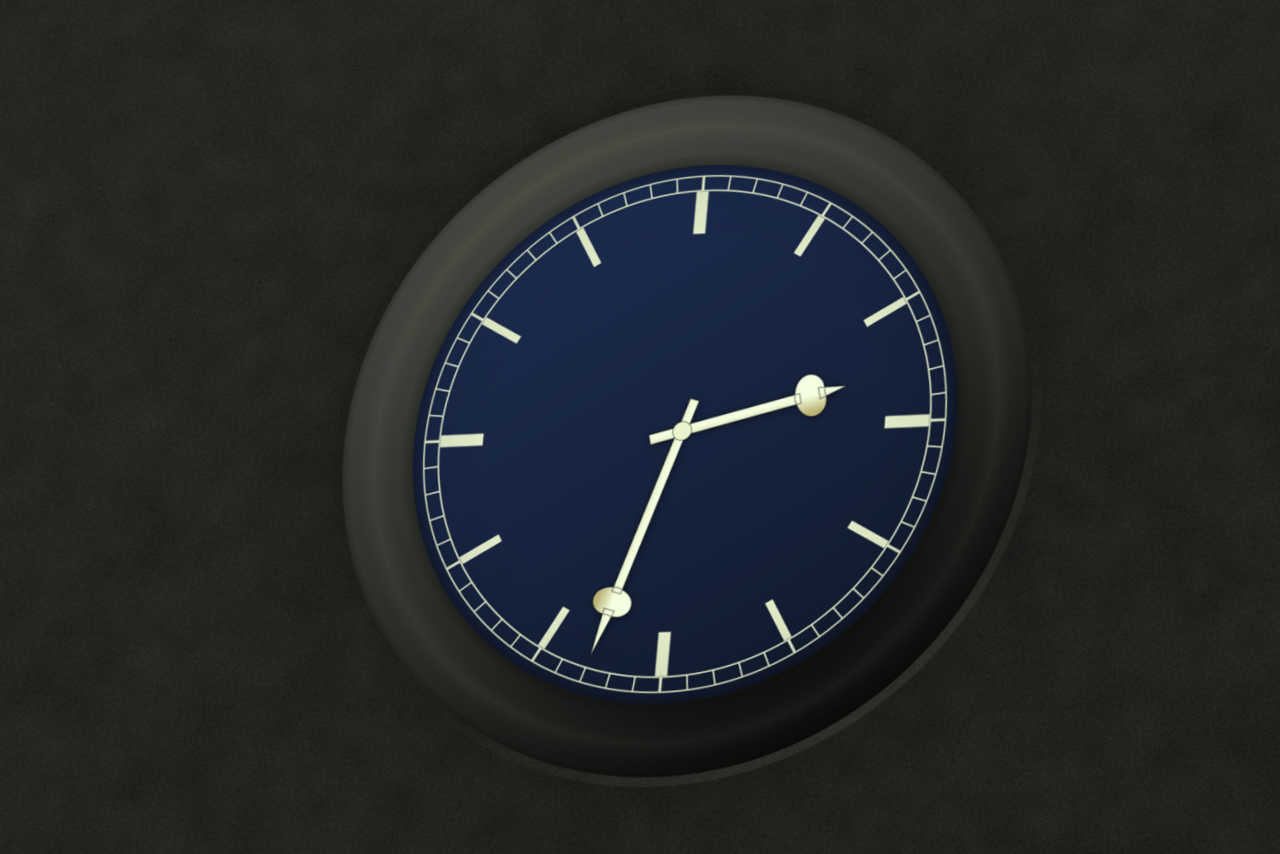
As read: 2h33
